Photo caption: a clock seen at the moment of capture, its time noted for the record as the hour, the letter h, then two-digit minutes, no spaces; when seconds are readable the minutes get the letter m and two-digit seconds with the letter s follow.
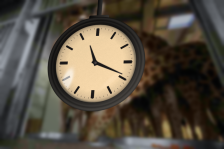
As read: 11h19
